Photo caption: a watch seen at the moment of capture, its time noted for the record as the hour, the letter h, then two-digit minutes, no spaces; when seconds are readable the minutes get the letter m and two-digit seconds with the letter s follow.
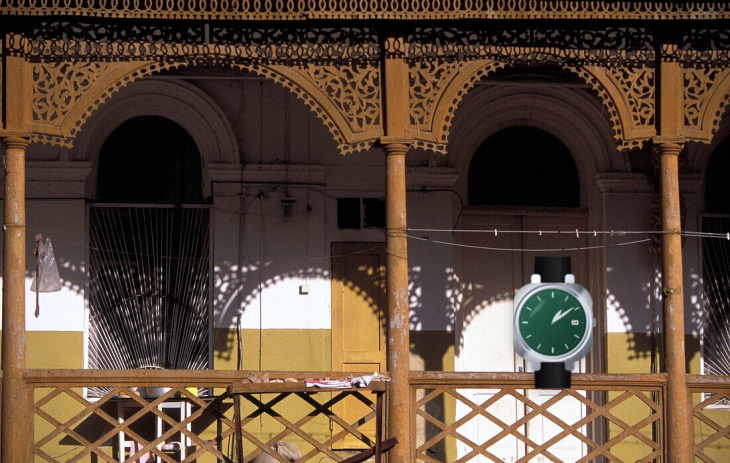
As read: 1h09
